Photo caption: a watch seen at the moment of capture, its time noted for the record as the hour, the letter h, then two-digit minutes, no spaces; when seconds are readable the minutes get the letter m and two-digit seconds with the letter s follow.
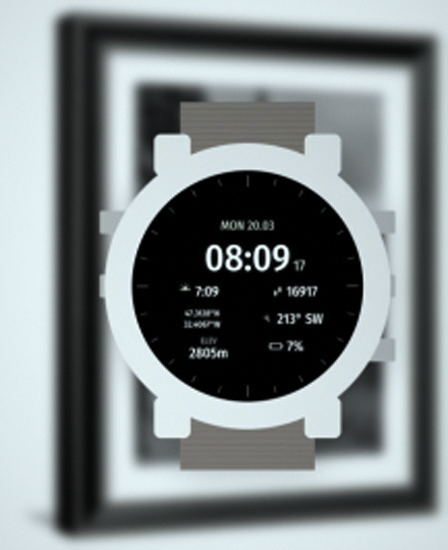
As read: 8h09m17s
